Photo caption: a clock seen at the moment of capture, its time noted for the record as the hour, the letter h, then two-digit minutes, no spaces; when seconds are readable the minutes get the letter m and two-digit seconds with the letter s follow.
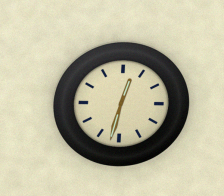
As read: 12h32
